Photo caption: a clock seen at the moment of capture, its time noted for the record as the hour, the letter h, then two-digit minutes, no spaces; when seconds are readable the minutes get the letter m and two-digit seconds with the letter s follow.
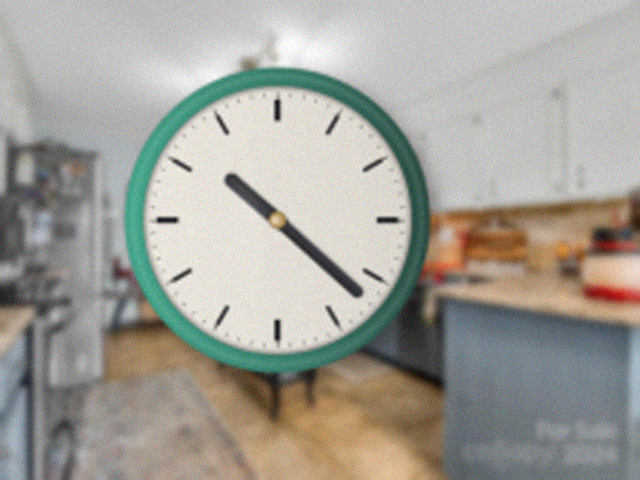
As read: 10h22
